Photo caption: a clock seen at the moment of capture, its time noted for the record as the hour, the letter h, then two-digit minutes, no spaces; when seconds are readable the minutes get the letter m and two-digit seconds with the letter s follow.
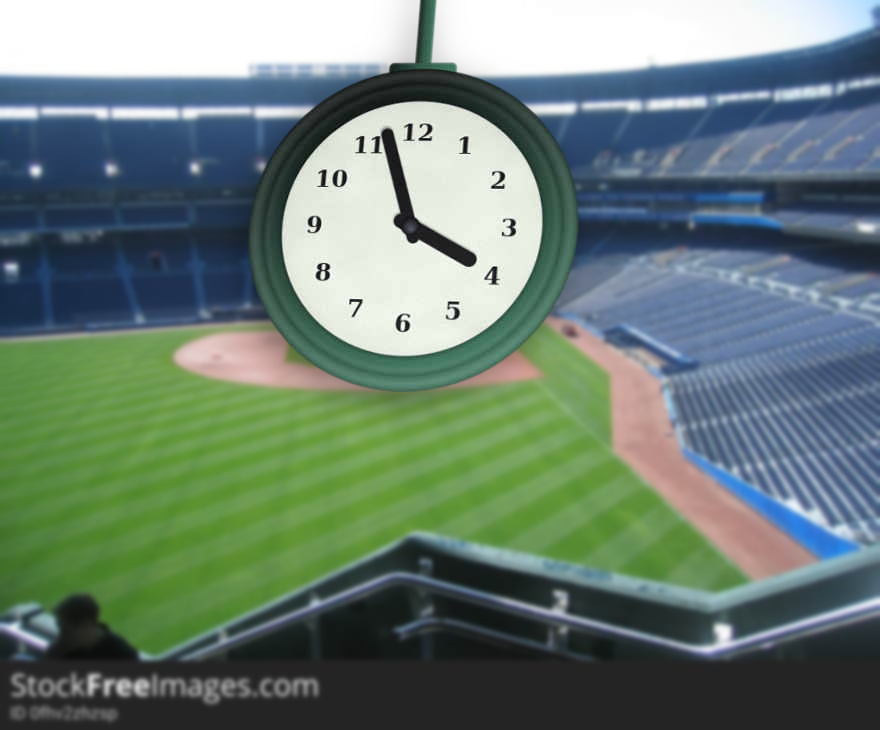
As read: 3h57
